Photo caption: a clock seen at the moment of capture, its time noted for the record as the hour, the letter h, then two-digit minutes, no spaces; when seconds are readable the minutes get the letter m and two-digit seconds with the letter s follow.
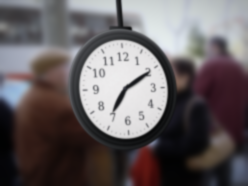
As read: 7h10
